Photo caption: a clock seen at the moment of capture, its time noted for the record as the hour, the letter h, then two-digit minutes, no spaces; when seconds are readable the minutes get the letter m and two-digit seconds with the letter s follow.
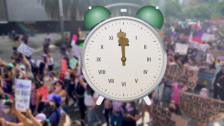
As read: 11h59
